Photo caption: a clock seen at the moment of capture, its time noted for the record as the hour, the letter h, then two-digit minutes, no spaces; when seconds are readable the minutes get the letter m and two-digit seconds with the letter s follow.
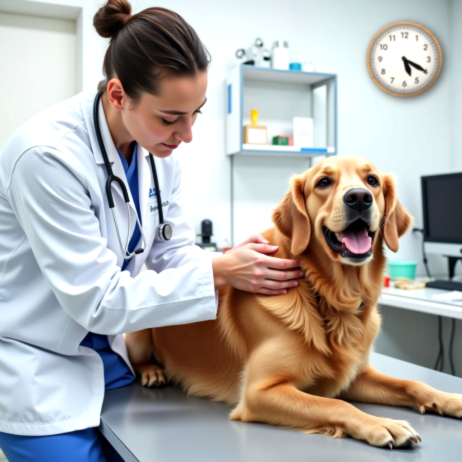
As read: 5h20
